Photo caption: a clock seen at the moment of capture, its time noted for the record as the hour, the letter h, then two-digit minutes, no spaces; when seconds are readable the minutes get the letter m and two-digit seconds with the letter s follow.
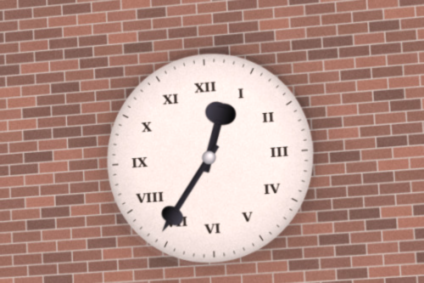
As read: 12h36
